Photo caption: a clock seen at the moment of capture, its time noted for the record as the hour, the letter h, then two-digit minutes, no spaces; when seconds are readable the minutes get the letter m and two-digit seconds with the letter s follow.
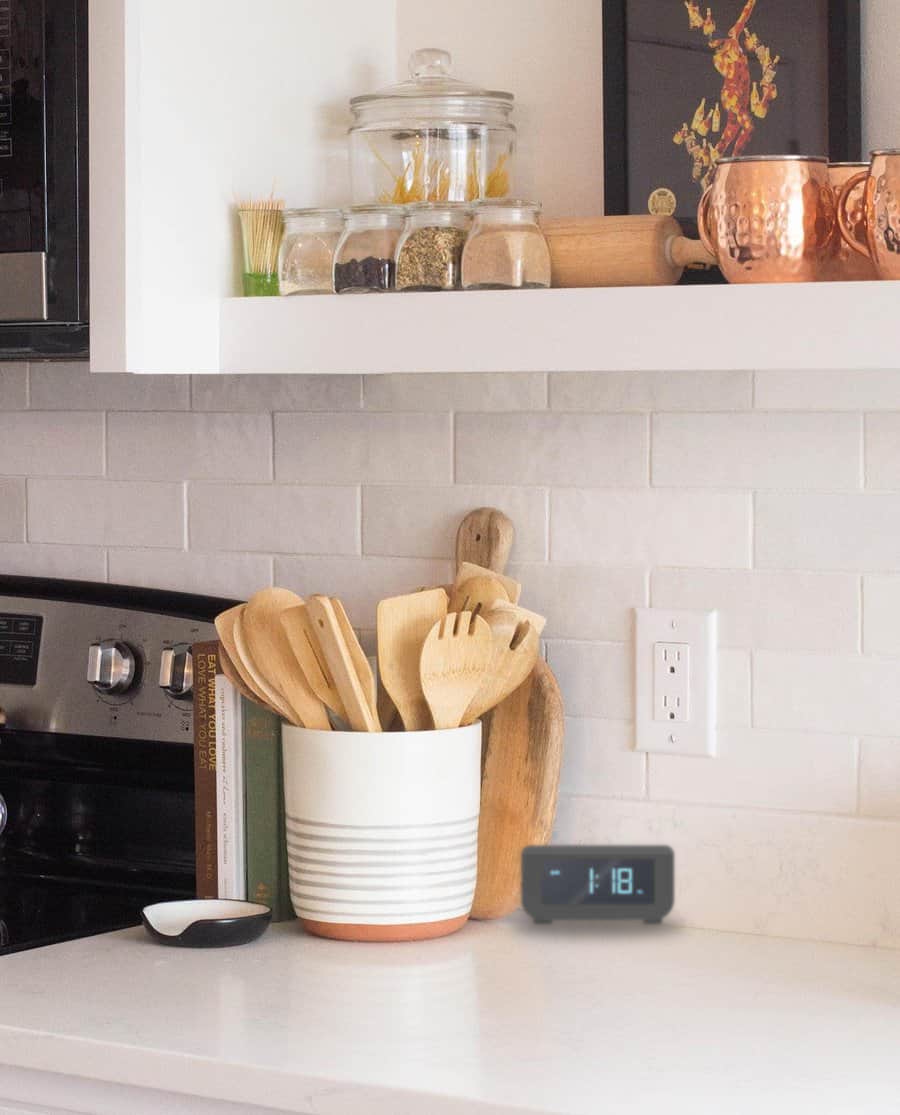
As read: 1h18
